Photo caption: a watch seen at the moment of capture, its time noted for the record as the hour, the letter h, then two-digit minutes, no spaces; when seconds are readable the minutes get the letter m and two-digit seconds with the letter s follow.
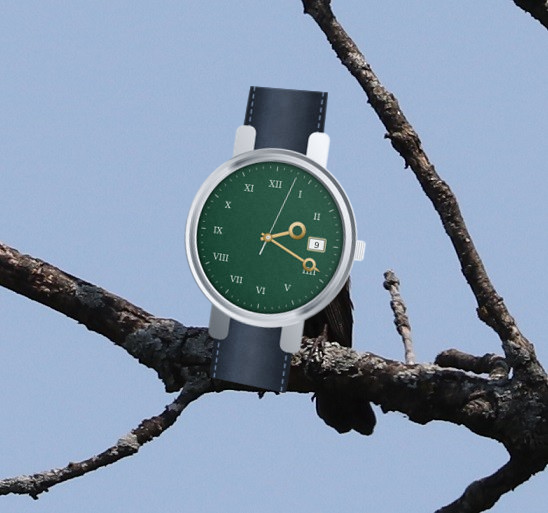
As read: 2h19m03s
